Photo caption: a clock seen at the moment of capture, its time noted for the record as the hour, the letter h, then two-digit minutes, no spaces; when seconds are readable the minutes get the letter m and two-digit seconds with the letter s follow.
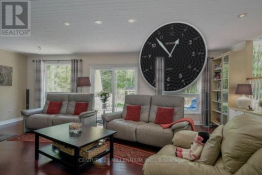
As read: 12h53
